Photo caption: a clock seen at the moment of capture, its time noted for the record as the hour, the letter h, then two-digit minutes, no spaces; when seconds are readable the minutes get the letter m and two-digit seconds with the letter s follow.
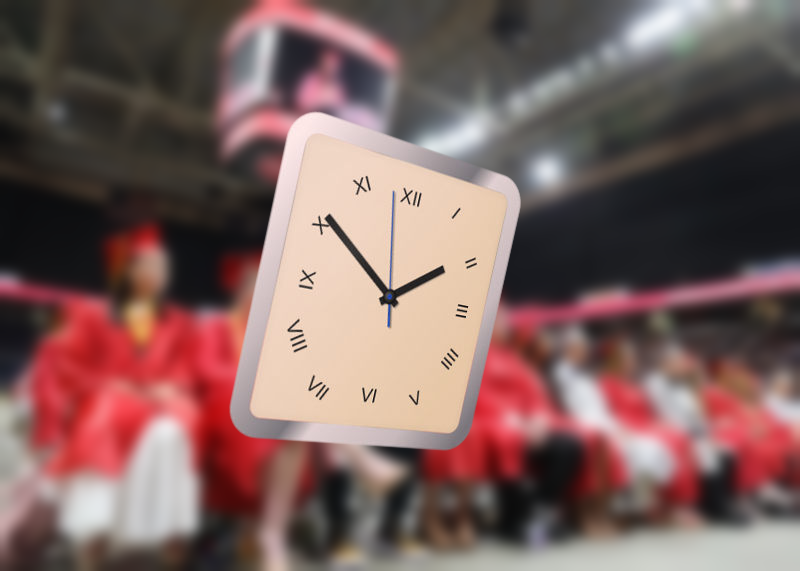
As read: 1h50m58s
